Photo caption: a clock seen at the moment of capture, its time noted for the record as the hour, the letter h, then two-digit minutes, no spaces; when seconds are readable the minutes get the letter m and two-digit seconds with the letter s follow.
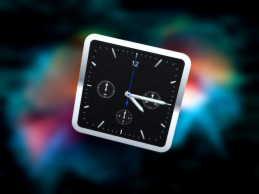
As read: 4h15
